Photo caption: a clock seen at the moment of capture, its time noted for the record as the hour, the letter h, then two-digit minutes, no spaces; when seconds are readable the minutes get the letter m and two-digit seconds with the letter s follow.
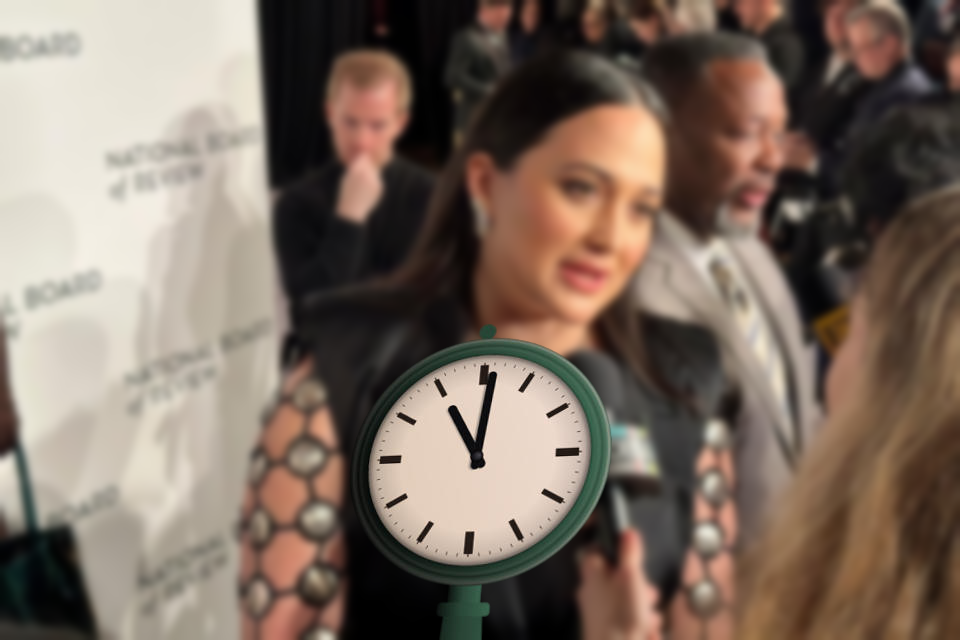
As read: 11h01
